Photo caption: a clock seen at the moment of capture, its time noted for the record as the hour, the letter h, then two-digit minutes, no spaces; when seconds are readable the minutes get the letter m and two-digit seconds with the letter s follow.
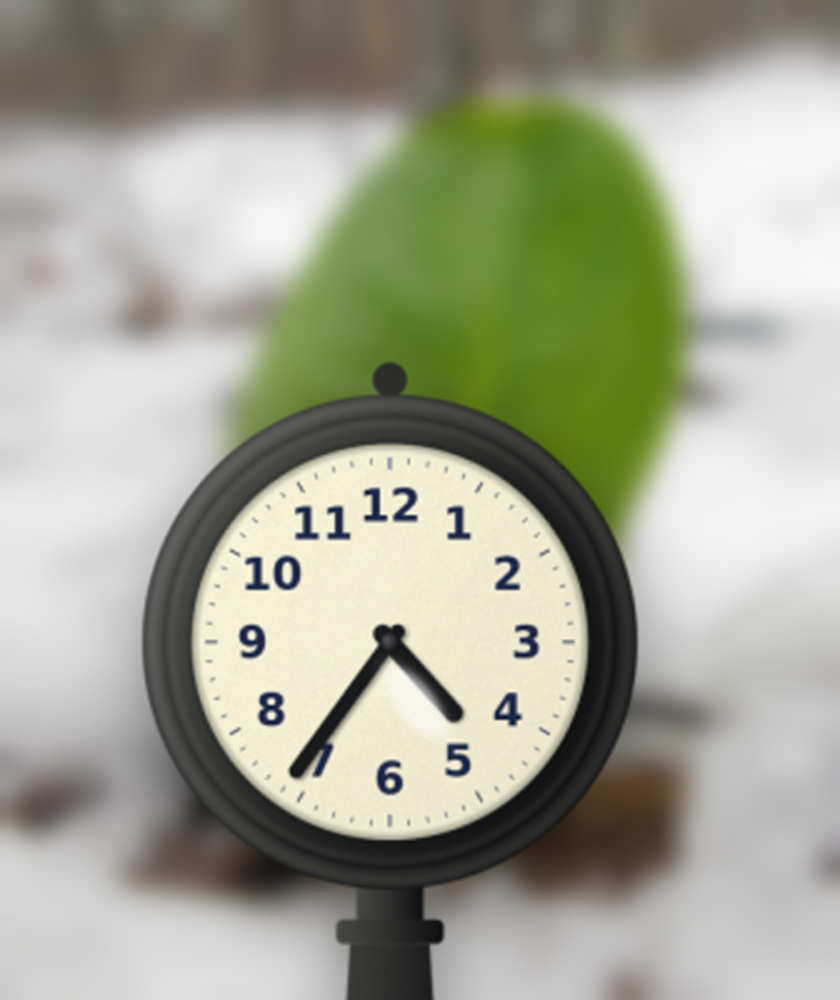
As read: 4h36
